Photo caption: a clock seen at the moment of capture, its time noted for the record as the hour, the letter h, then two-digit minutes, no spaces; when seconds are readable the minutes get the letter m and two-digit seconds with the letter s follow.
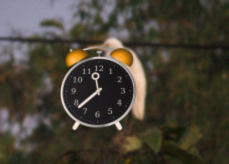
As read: 11h38
